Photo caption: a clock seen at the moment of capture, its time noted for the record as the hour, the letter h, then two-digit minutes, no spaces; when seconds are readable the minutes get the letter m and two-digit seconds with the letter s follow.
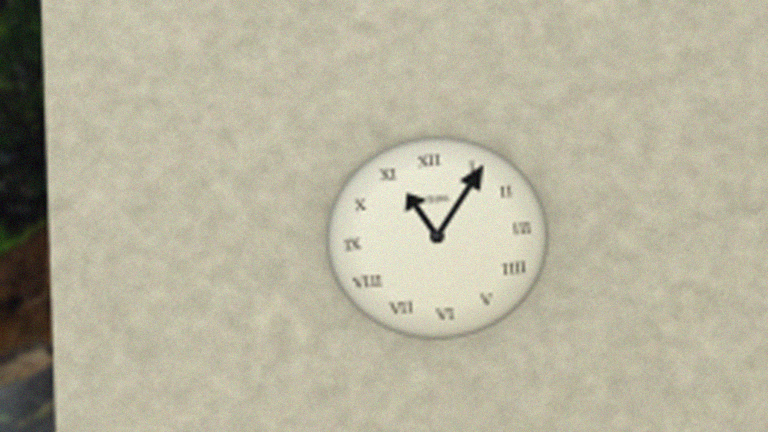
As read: 11h06
